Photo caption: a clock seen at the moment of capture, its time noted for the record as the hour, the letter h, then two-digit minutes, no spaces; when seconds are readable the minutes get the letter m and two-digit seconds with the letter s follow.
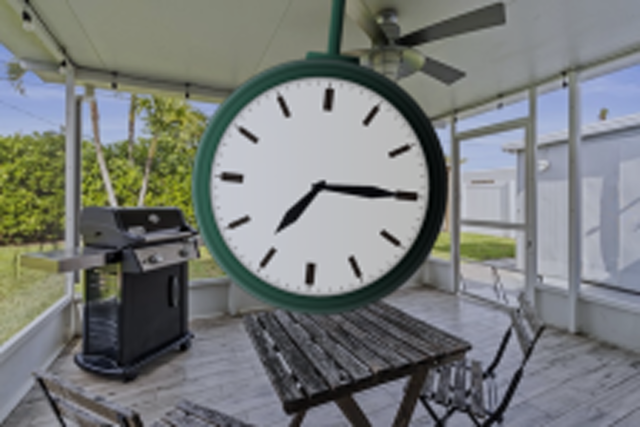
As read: 7h15
